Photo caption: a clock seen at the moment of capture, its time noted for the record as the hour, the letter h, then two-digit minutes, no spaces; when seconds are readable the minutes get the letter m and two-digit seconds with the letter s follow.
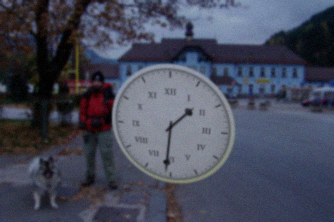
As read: 1h31
